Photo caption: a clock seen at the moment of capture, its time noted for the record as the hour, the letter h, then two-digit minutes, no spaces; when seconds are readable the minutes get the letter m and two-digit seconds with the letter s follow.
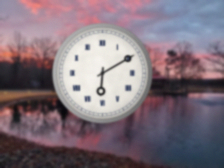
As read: 6h10
